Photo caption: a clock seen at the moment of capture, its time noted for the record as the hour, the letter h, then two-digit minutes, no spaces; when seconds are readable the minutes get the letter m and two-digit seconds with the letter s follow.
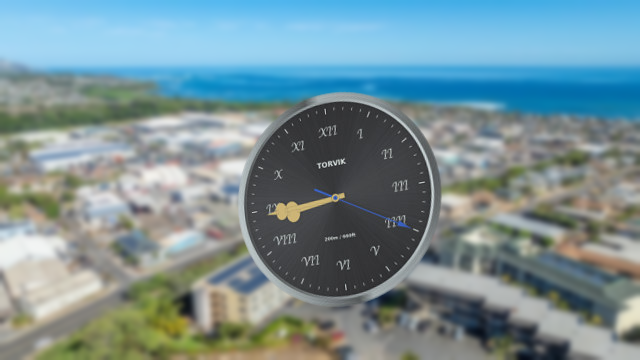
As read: 8h44m20s
